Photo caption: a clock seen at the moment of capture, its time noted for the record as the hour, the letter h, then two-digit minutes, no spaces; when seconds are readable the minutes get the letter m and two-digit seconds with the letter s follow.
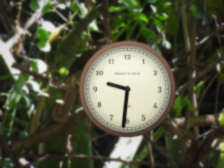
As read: 9h31
